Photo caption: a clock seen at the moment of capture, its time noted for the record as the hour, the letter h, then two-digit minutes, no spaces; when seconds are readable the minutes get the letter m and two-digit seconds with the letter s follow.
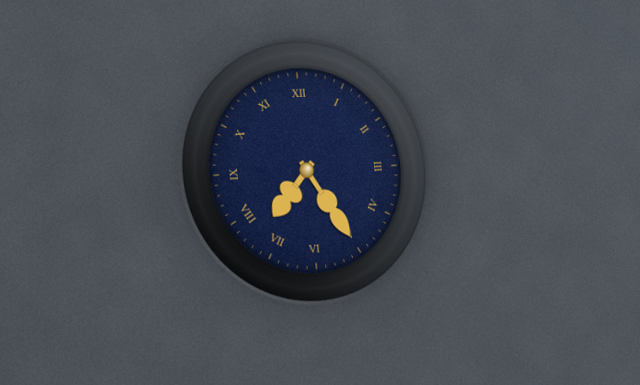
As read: 7h25
